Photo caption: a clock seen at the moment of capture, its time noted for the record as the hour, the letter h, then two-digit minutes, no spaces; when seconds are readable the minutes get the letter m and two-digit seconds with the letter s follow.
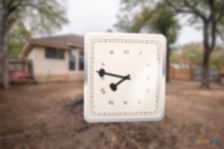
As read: 7h47
